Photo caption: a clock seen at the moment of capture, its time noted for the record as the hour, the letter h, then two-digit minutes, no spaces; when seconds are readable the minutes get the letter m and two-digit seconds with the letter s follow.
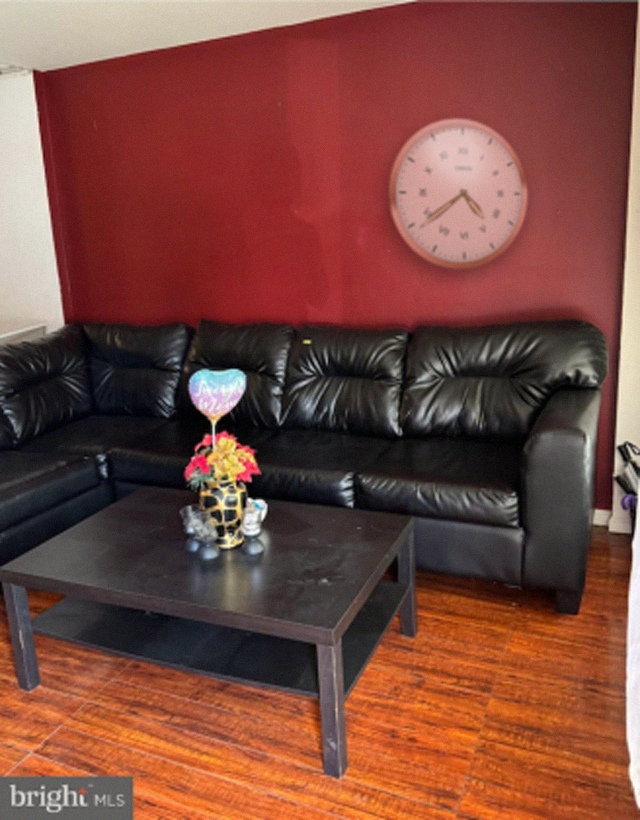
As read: 4h39
